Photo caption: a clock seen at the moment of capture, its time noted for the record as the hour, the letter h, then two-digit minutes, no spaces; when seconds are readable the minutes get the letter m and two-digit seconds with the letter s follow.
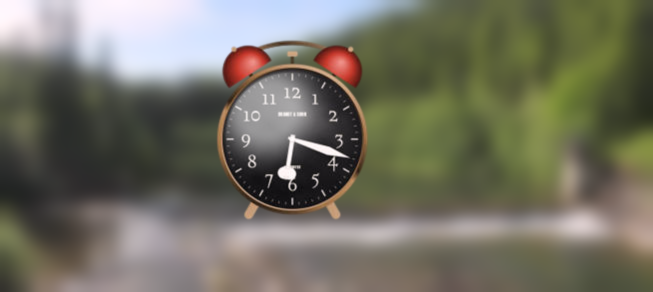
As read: 6h18
